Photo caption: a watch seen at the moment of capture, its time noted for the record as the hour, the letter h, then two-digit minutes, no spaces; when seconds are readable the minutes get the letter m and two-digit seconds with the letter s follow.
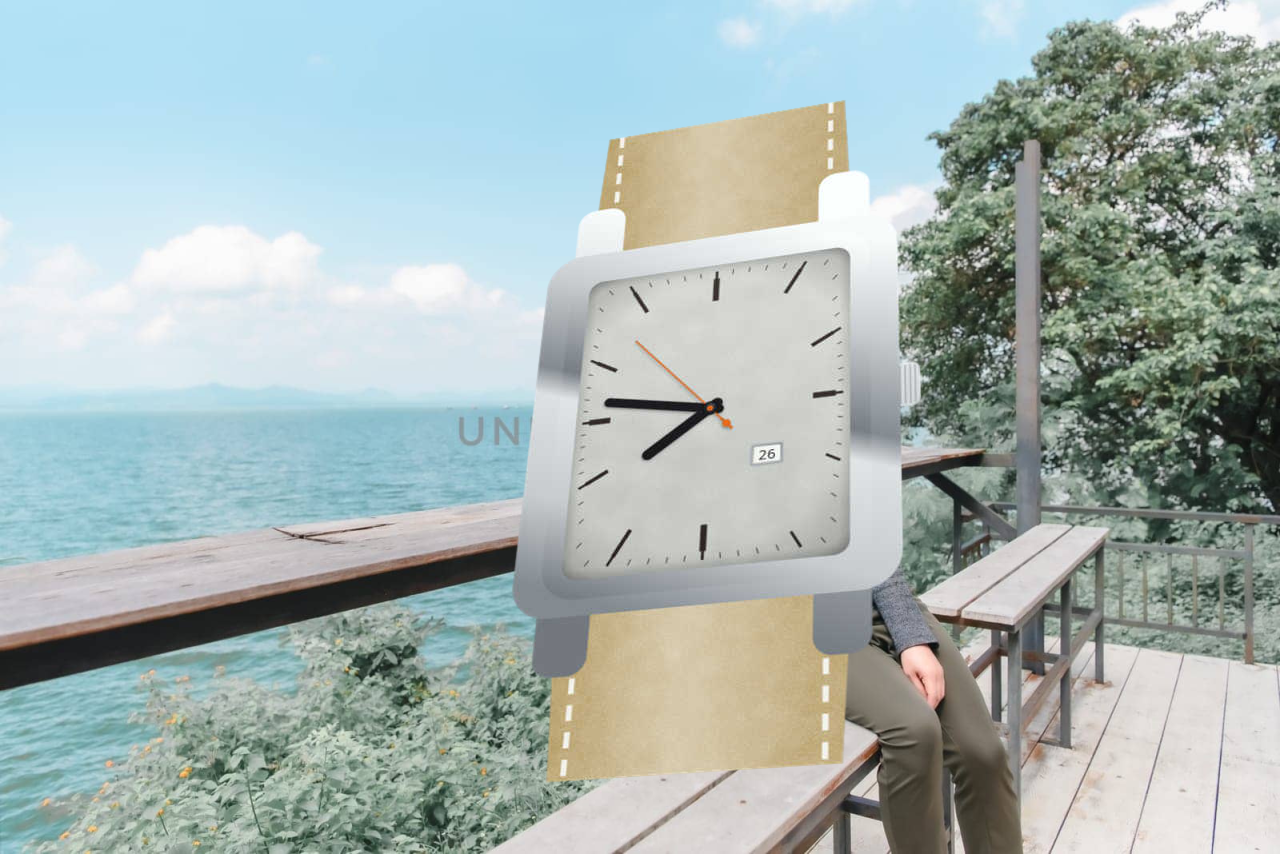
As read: 7h46m53s
